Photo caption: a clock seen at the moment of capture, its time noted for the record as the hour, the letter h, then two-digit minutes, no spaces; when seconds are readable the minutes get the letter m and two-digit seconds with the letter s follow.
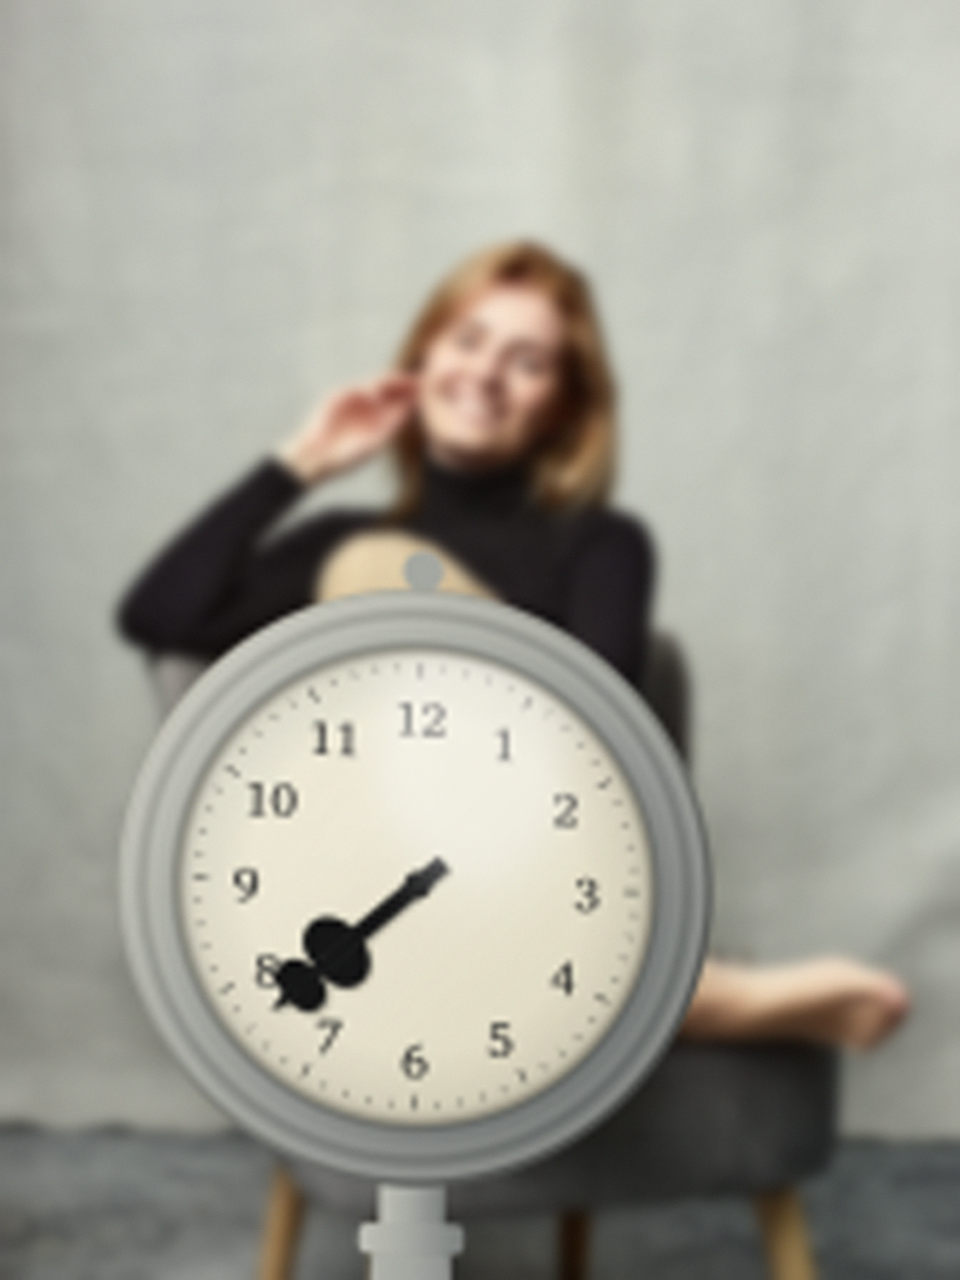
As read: 7h38
